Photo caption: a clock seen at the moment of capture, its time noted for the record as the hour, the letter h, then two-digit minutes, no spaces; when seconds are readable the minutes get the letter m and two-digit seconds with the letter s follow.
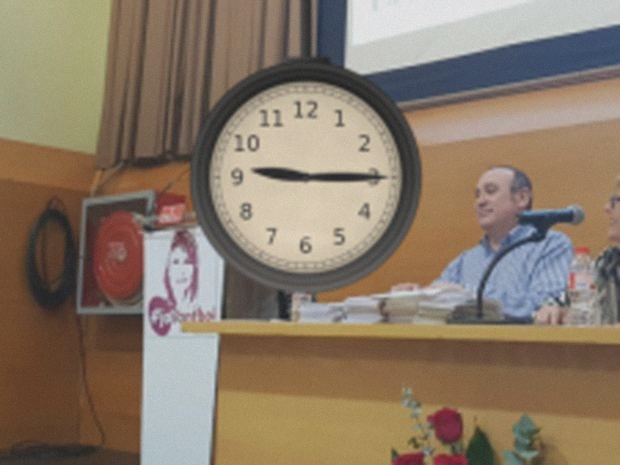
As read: 9h15
